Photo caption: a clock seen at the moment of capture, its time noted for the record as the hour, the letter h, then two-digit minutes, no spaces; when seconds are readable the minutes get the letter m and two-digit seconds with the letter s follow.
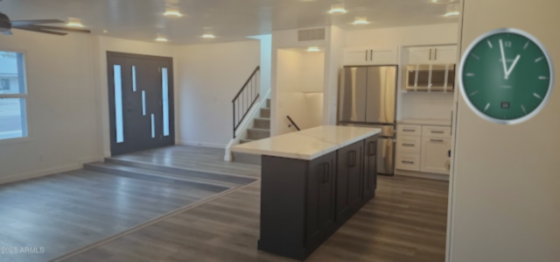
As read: 12h58
